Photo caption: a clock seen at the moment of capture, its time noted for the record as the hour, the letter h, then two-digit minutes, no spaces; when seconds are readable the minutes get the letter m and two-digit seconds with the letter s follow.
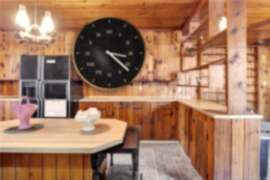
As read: 3h22
